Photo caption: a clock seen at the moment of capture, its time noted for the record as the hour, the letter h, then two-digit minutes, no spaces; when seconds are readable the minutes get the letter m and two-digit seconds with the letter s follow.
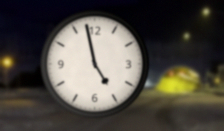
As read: 4h58
